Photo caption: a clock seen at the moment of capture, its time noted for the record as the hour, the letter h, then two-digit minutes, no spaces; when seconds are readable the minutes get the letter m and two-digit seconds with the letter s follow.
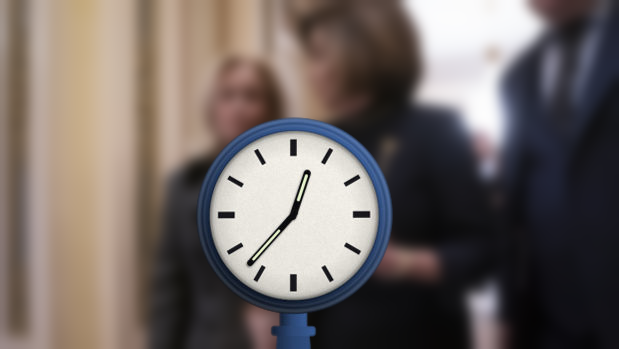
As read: 12h37
